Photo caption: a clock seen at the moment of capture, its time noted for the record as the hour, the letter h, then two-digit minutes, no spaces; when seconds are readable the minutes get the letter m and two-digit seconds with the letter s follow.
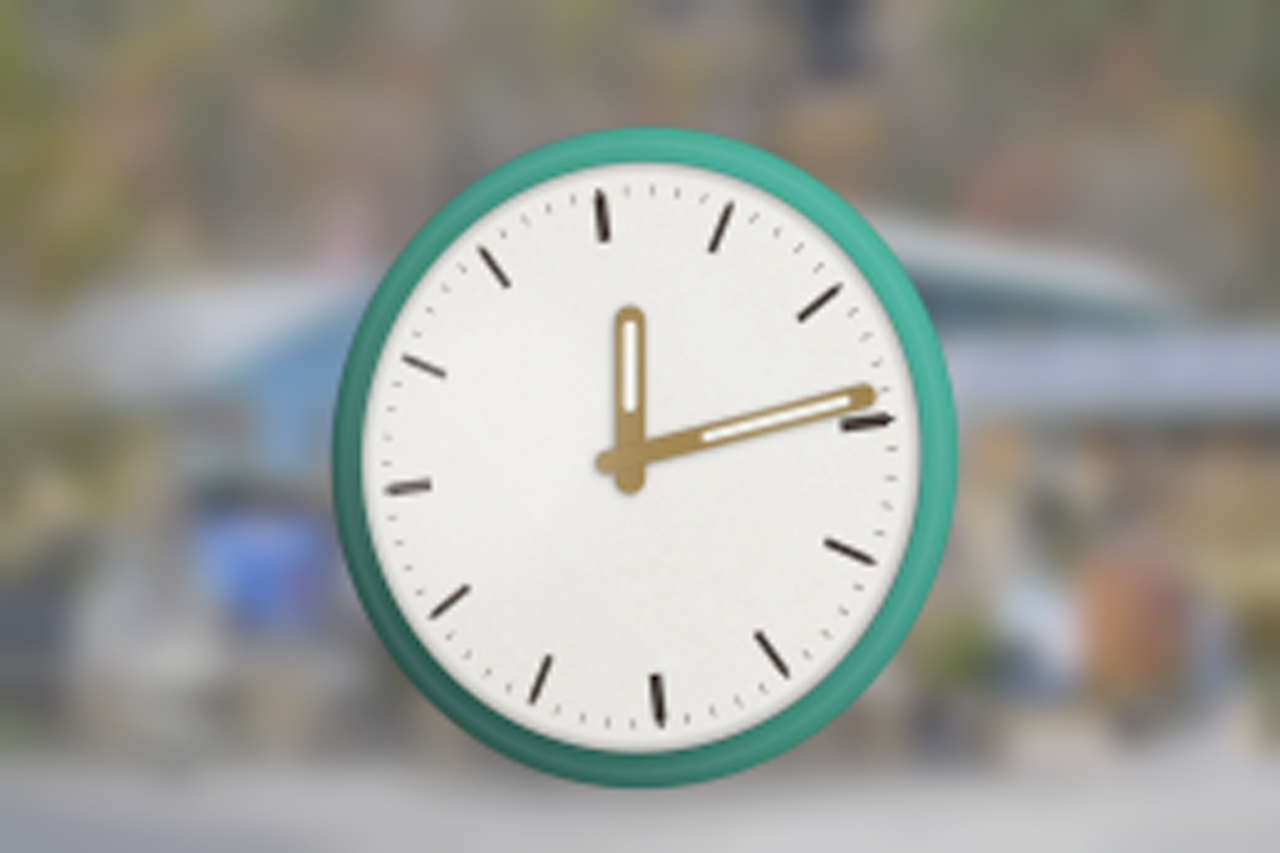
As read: 12h14
